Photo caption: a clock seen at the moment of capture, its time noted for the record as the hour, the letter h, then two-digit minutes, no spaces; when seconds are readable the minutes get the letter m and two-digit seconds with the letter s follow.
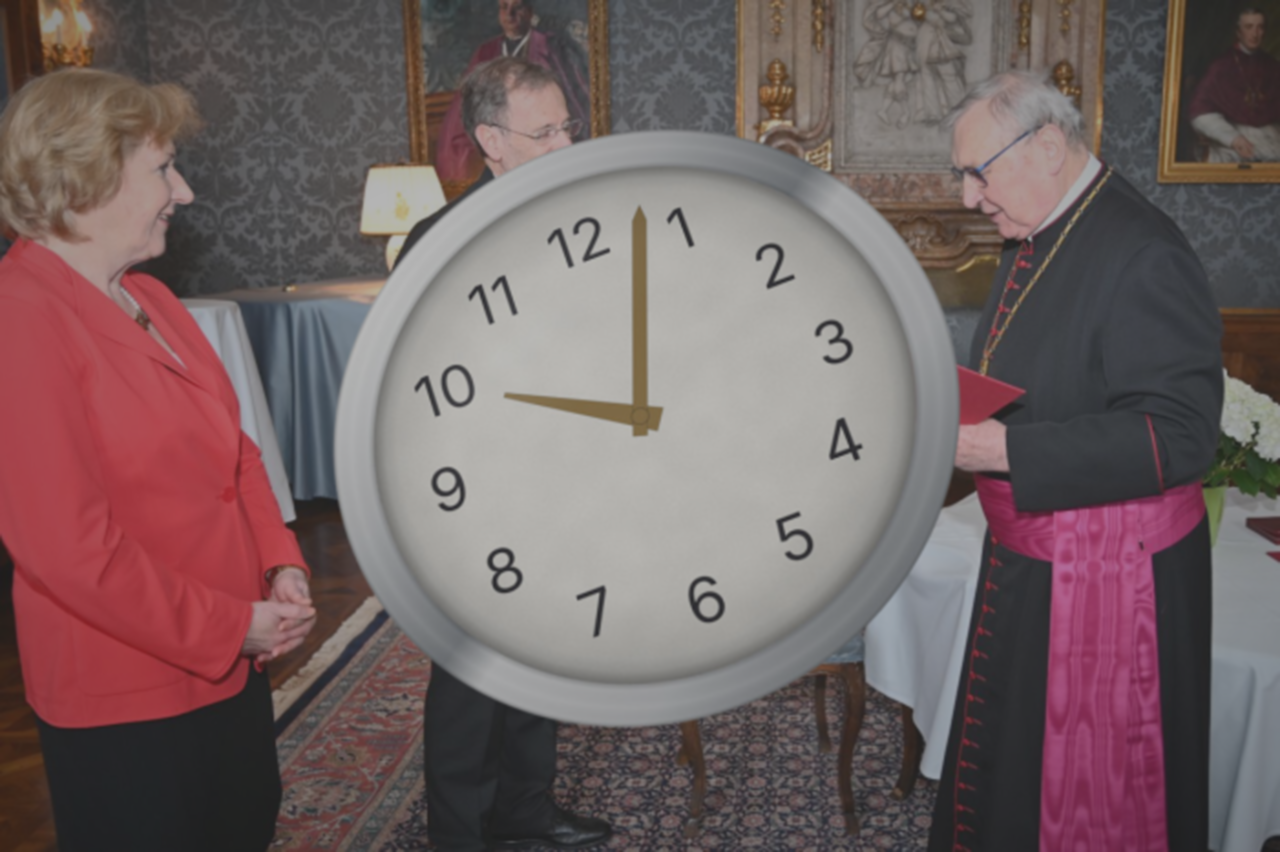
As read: 10h03
